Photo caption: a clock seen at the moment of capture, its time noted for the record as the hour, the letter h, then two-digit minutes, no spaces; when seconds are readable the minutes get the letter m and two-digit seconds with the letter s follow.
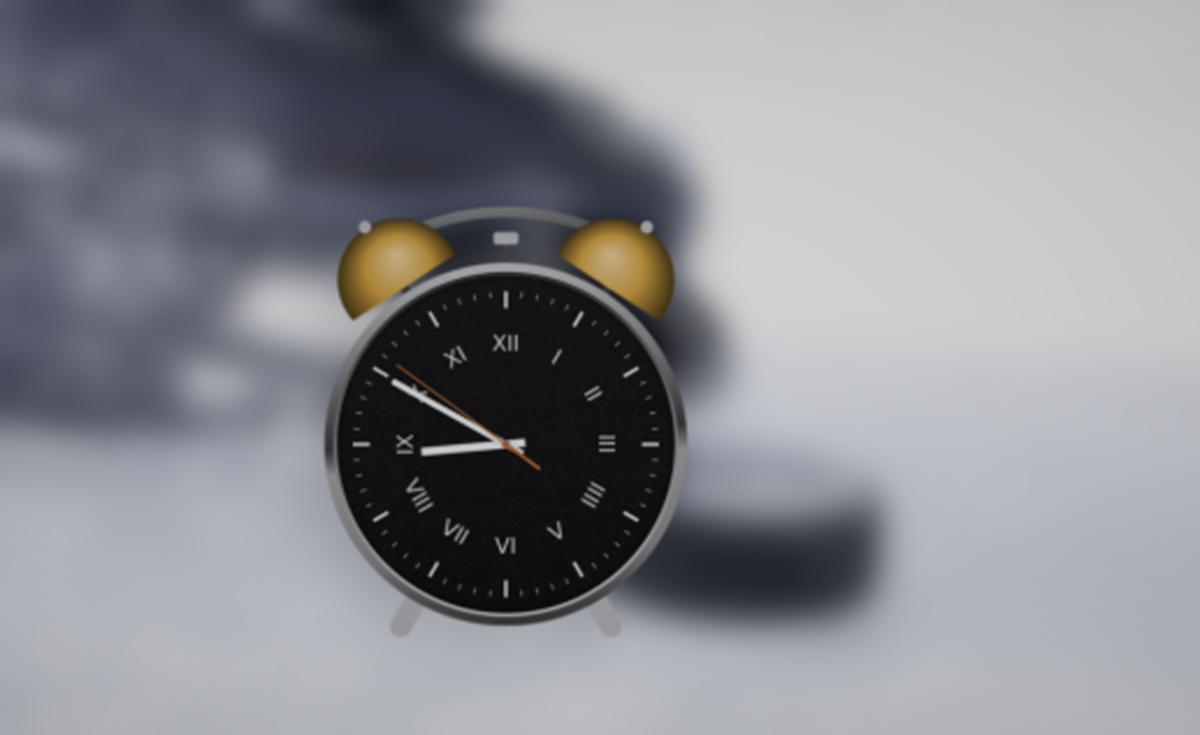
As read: 8h49m51s
